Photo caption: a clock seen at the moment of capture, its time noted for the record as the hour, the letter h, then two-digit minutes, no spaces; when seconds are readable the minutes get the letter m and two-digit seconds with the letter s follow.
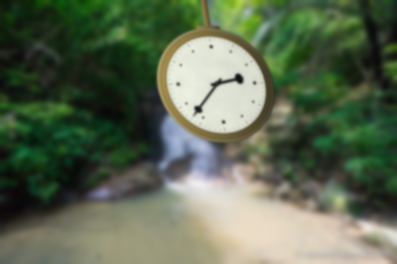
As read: 2h37
